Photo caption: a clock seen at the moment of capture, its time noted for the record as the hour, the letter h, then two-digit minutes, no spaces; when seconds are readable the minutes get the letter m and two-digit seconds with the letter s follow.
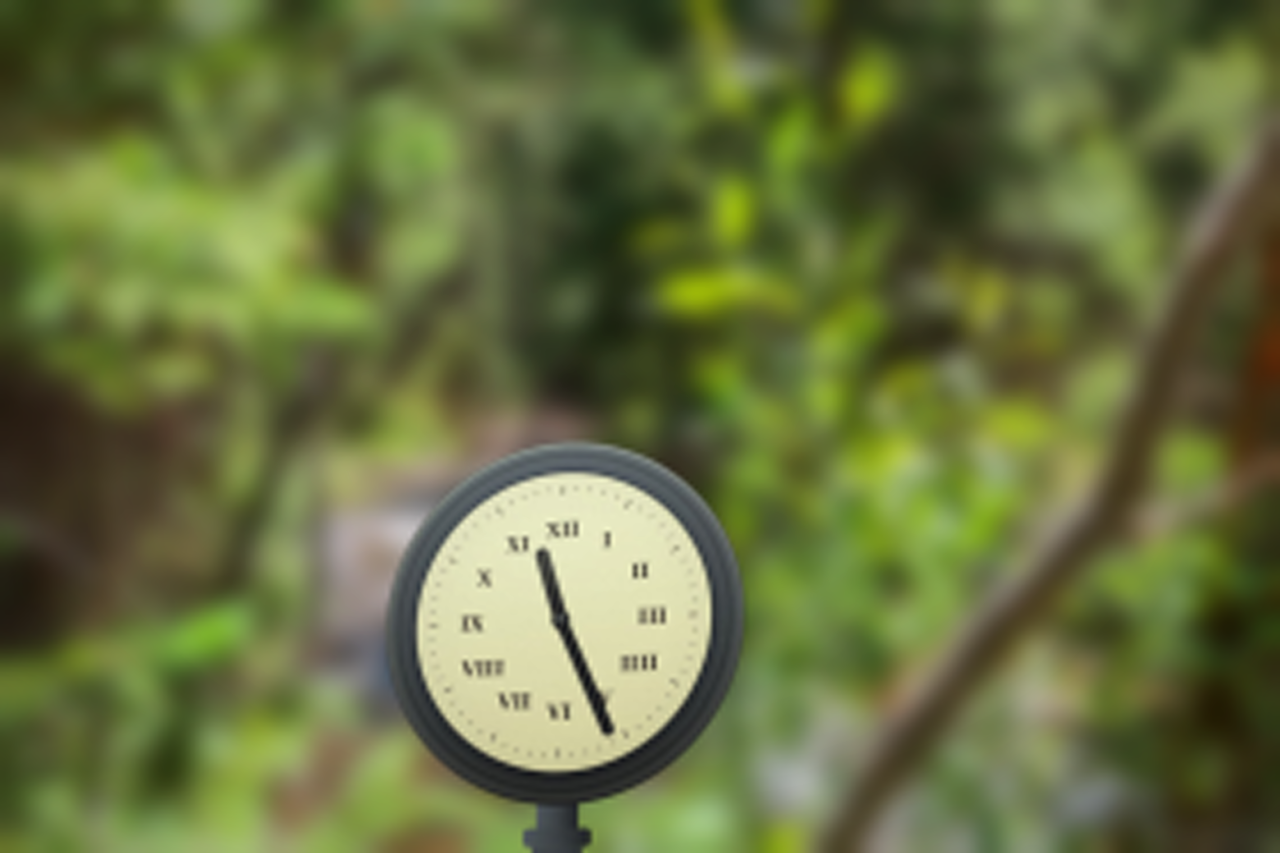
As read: 11h26
